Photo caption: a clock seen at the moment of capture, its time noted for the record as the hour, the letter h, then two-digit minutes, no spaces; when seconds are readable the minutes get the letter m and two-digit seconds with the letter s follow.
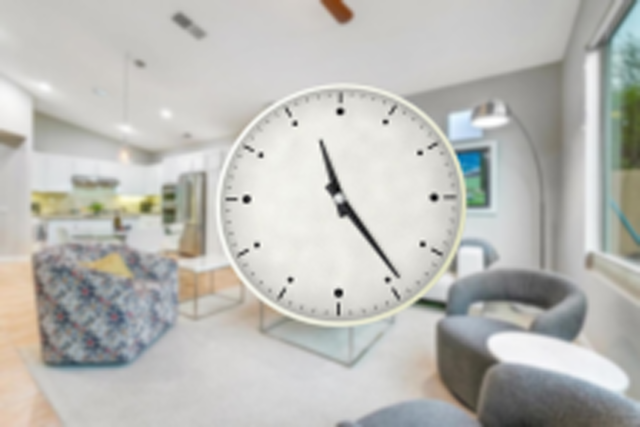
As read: 11h24
